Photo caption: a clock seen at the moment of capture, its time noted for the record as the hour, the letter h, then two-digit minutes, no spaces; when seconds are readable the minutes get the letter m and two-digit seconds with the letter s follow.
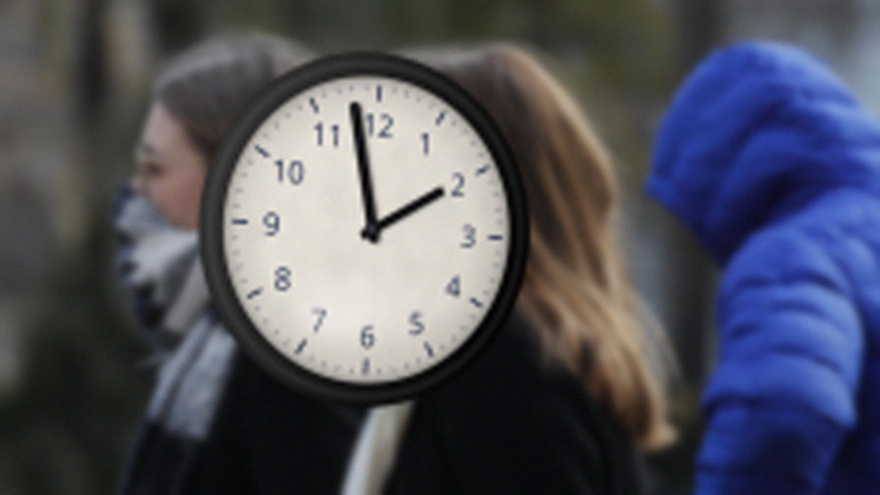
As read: 1h58
